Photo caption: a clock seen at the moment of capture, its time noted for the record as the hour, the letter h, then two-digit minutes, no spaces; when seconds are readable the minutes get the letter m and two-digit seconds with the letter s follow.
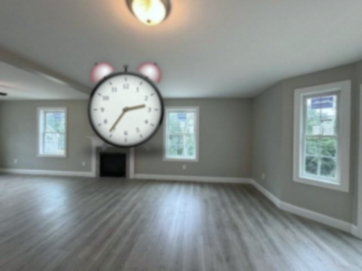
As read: 2h36
